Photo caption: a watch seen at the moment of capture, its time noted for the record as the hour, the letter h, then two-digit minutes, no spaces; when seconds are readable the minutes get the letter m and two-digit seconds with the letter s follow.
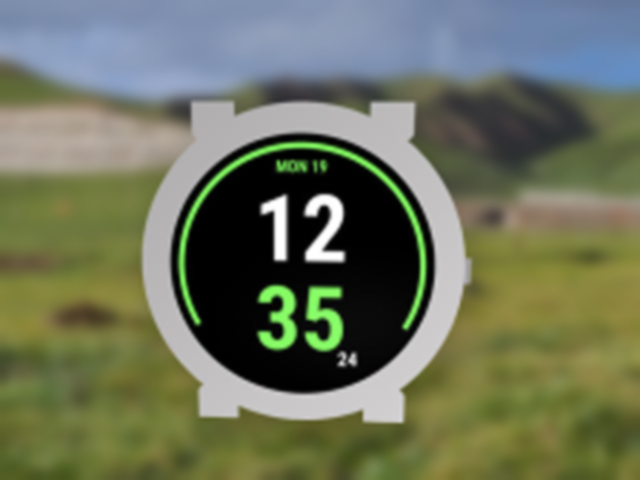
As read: 12h35
